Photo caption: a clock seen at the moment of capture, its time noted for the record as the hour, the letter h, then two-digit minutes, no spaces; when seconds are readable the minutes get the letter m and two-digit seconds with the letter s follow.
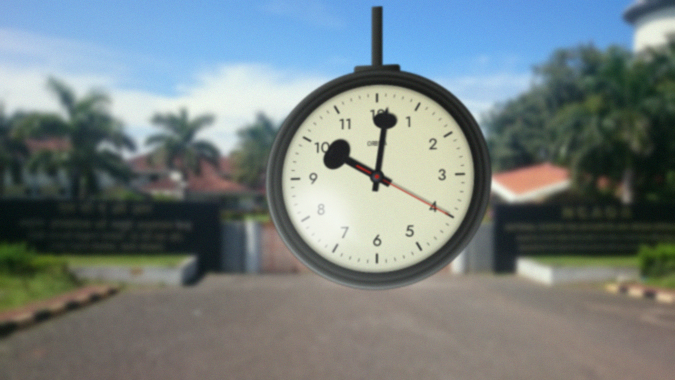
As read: 10h01m20s
